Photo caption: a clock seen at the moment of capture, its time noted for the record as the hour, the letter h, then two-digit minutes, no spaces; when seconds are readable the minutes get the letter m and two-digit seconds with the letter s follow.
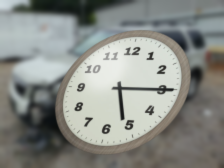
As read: 5h15
